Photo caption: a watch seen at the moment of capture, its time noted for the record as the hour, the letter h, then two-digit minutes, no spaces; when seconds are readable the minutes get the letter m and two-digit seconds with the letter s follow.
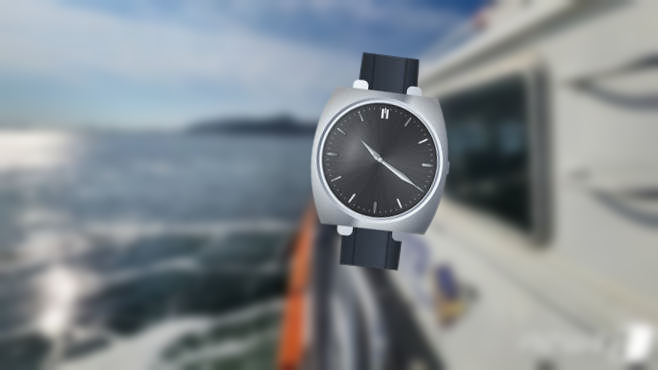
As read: 10h20
